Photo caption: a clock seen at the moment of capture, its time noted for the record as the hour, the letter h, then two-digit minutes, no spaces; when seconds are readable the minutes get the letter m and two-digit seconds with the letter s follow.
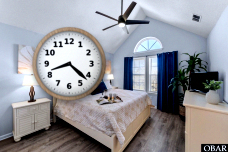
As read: 8h22
